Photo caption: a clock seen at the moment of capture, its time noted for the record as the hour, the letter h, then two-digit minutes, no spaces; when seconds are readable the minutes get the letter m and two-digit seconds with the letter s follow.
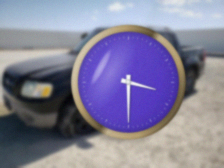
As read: 3h30
